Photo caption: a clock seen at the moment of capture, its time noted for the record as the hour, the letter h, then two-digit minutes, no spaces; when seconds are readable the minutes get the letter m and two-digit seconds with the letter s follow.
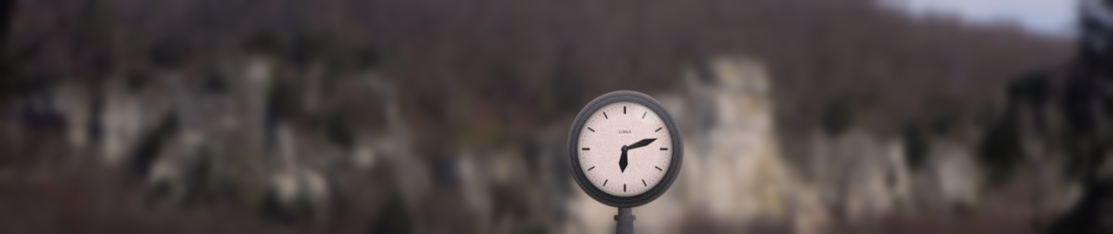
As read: 6h12
